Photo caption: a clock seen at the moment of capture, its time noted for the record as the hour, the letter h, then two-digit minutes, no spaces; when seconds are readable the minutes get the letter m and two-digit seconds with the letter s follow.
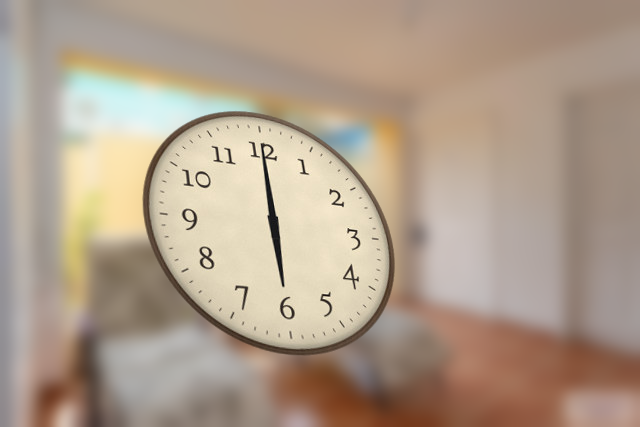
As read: 6h00
